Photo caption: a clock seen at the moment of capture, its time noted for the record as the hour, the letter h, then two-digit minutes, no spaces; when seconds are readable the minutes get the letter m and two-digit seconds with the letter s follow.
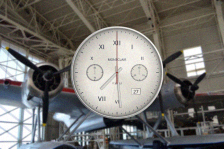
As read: 7h29
